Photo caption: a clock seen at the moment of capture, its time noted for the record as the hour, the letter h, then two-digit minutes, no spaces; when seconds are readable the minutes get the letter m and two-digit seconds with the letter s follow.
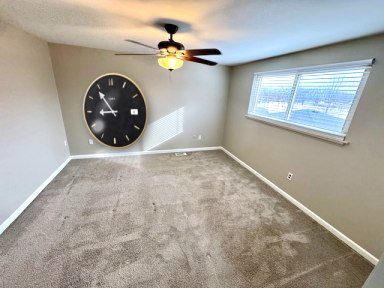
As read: 8h54
